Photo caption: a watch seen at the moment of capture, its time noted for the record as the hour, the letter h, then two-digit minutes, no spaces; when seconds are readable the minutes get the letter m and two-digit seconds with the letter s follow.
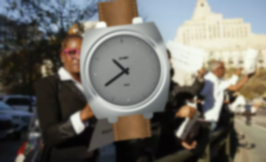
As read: 10h40
